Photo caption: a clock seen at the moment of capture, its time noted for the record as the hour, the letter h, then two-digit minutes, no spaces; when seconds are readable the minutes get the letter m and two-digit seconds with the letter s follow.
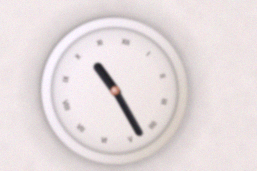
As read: 10h23
